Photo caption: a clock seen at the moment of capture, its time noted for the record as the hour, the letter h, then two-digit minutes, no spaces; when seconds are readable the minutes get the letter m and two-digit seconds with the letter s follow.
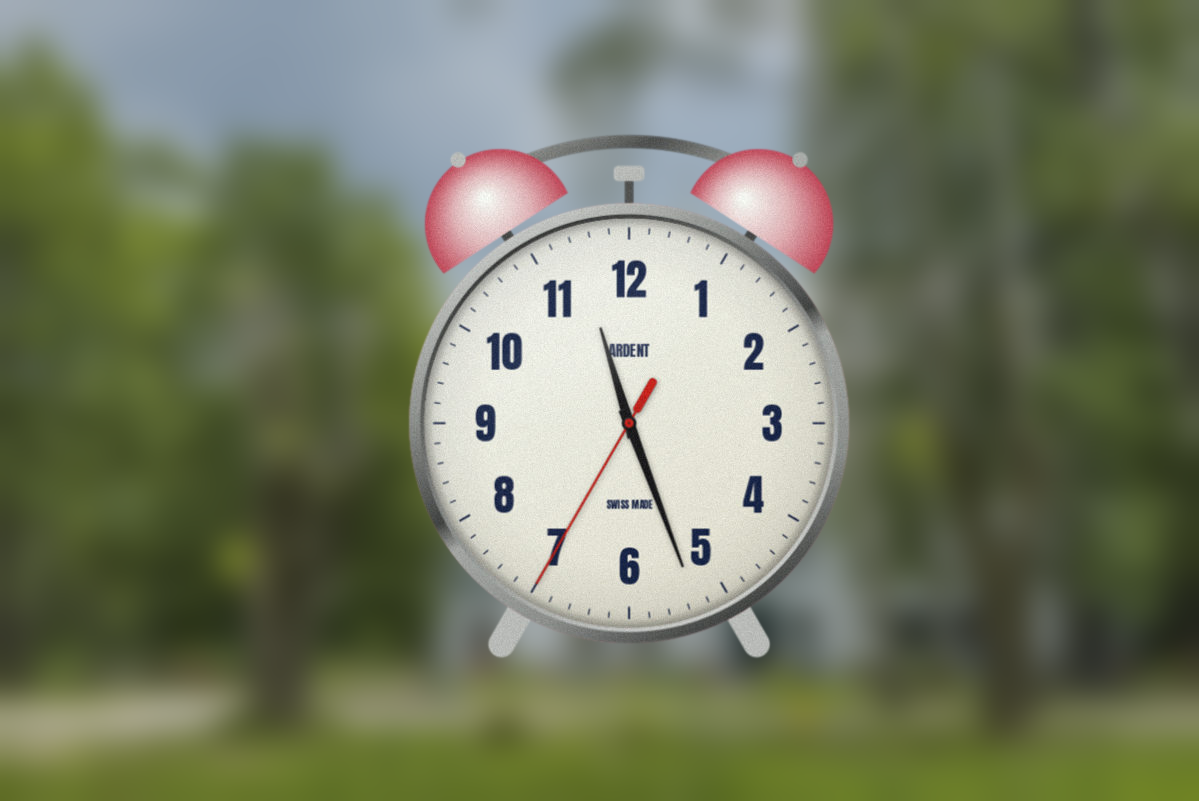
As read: 11h26m35s
